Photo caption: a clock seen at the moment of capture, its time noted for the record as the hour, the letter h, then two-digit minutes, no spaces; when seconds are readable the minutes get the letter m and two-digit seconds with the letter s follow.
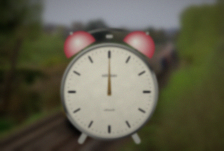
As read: 12h00
